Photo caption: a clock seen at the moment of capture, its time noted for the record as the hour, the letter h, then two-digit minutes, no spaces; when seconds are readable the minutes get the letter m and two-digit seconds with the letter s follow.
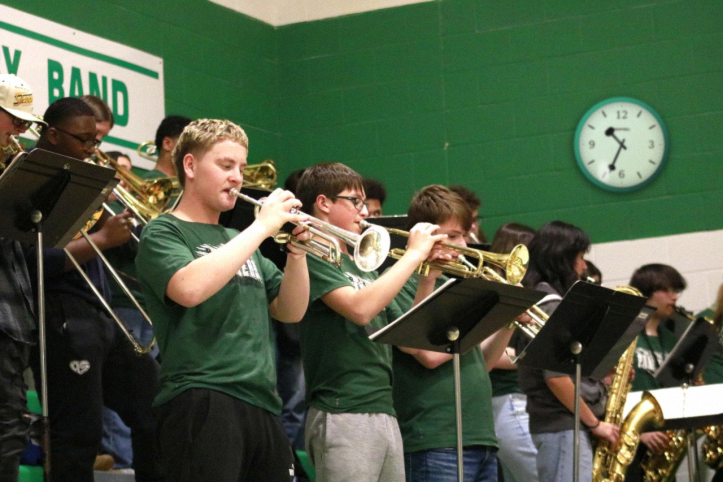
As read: 10h34
